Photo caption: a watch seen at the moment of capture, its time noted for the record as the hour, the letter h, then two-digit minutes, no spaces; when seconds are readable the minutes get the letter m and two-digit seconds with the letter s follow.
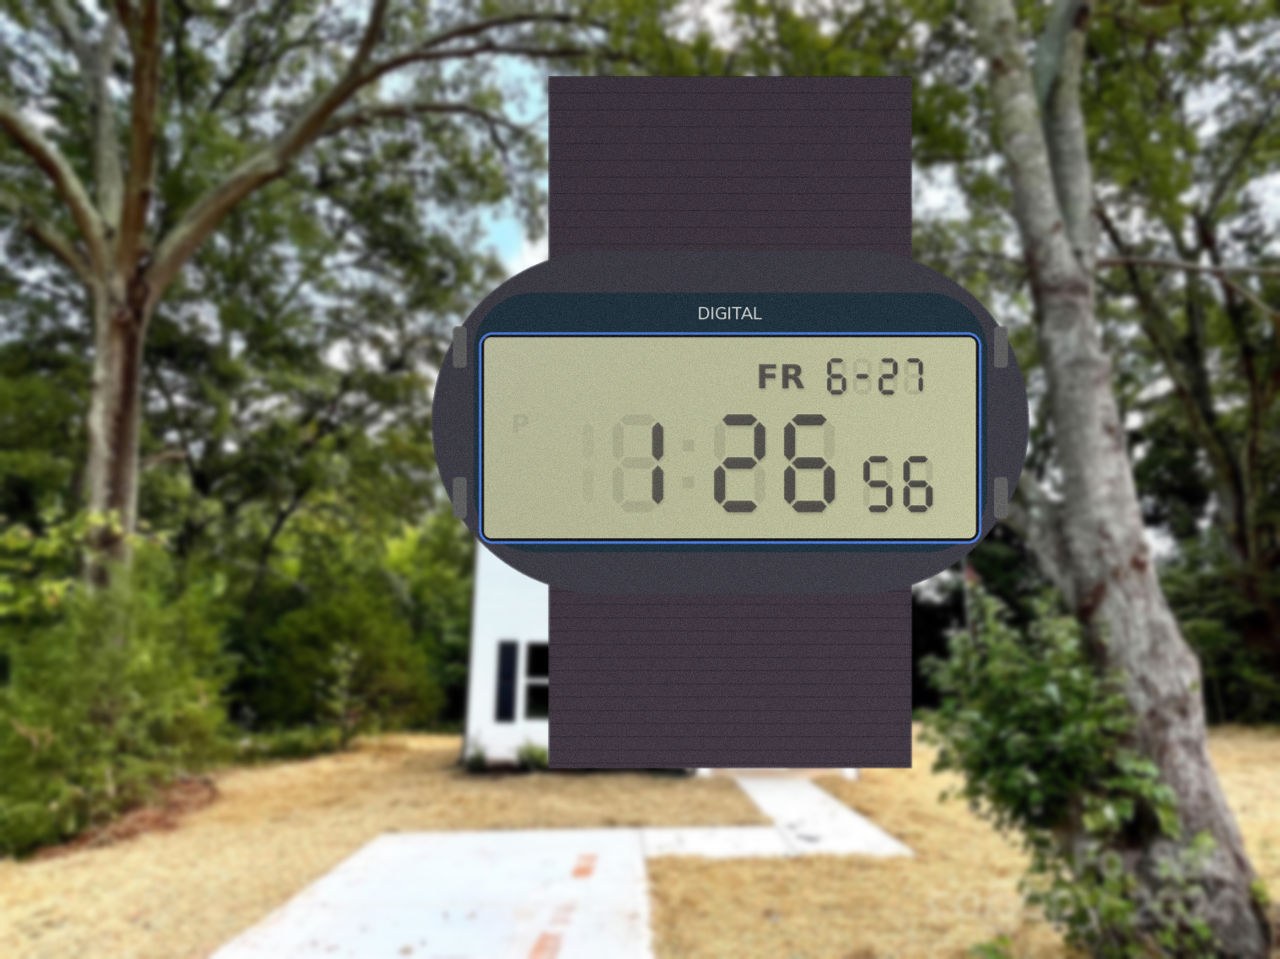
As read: 1h26m56s
